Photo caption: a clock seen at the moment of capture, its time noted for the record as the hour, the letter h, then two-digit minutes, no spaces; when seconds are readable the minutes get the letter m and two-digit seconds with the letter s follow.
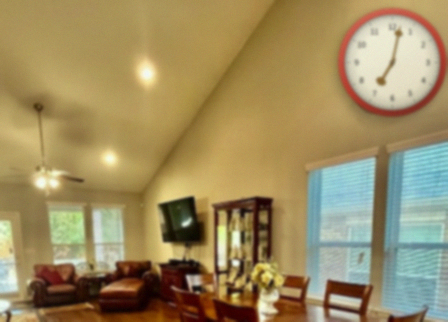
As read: 7h02
